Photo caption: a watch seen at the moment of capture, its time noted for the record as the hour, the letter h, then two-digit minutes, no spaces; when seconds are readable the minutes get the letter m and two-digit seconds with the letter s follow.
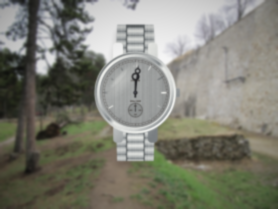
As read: 12h01
